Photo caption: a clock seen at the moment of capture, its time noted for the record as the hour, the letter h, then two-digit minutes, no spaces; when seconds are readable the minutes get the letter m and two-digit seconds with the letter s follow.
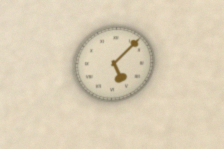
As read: 5h07
